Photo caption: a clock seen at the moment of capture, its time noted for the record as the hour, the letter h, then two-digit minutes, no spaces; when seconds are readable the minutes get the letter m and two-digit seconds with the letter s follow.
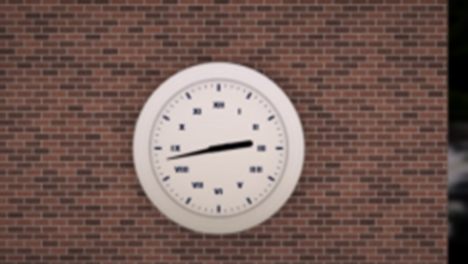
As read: 2h43
